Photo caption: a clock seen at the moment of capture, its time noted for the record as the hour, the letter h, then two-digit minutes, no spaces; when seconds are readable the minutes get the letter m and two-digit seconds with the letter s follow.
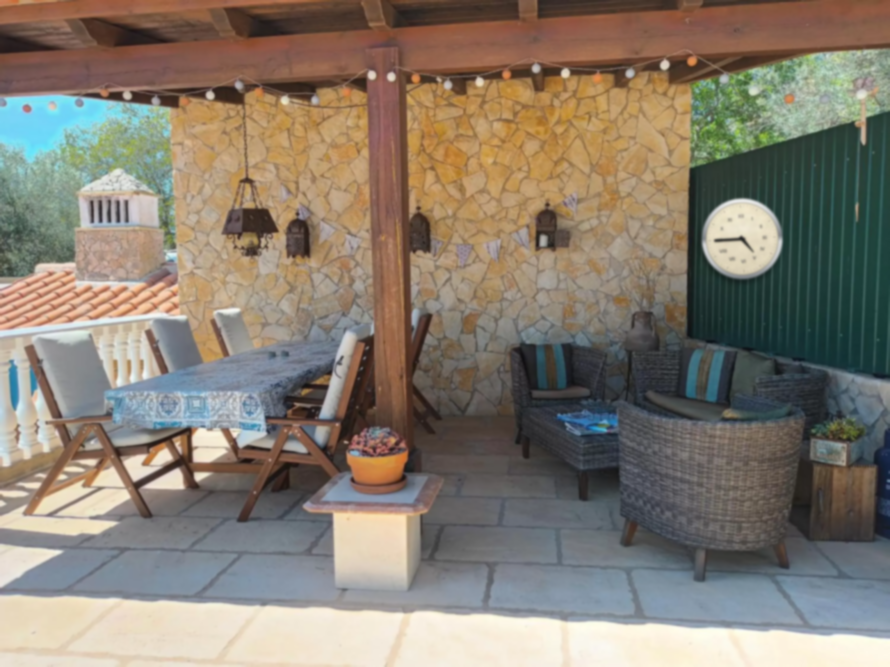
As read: 4h45
